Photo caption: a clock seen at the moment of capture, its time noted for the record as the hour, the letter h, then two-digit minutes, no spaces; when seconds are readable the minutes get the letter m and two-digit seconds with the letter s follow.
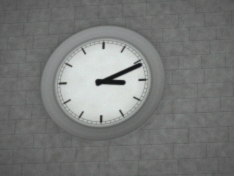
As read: 3h11
